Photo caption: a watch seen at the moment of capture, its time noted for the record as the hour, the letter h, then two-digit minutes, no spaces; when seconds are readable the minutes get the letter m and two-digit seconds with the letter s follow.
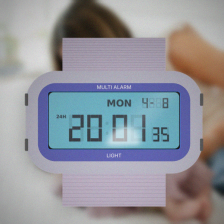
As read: 20h01m35s
